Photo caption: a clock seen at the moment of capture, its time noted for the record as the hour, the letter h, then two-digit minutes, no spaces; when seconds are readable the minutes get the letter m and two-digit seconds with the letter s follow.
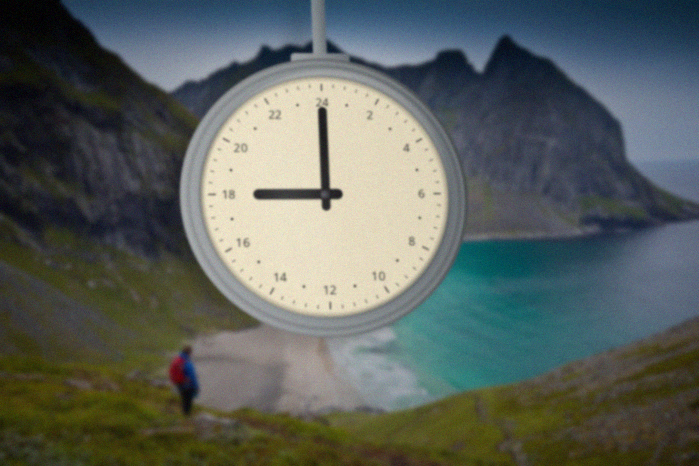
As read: 18h00
